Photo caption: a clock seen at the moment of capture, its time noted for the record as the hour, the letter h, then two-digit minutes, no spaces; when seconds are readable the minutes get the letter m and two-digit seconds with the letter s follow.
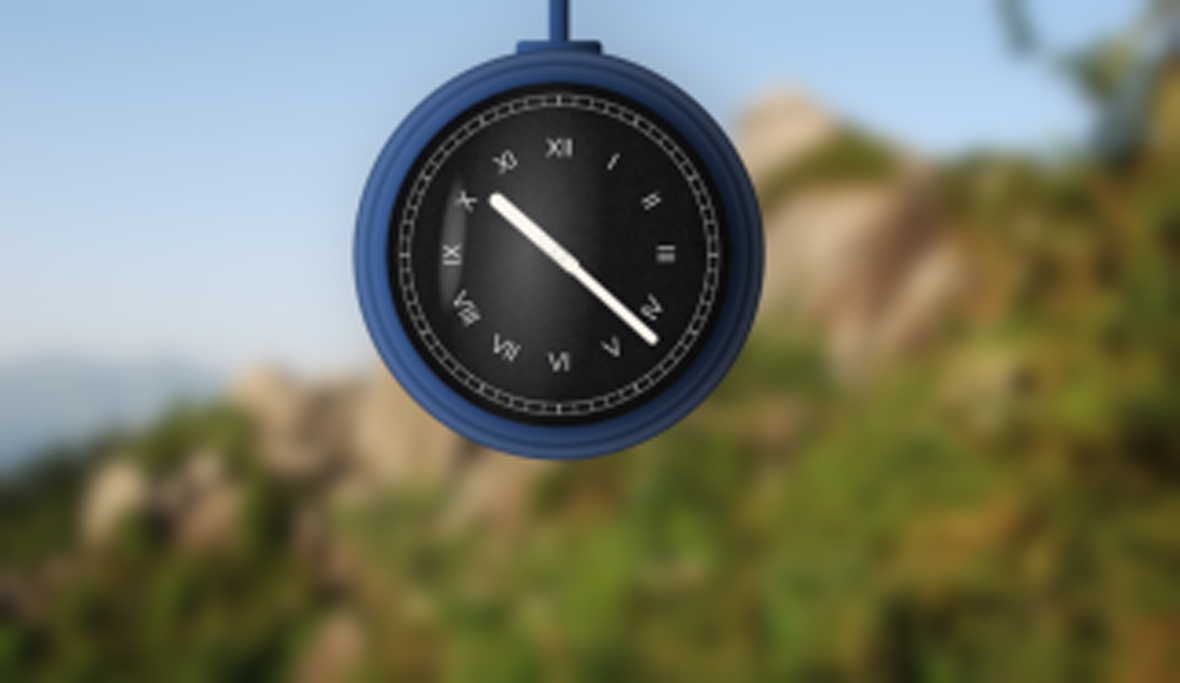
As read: 10h22
